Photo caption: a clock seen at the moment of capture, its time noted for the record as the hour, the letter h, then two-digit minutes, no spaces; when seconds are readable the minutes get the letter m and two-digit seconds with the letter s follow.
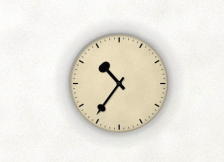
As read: 10h36
